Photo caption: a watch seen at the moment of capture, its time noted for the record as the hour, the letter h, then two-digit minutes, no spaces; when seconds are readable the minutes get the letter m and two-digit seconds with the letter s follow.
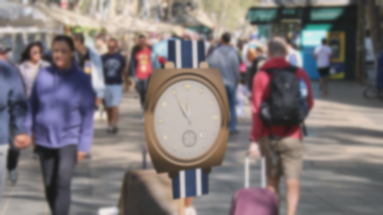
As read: 11h55
